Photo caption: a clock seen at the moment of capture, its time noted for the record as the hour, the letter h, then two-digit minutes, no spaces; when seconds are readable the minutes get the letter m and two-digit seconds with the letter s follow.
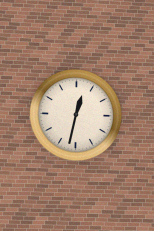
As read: 12h32
